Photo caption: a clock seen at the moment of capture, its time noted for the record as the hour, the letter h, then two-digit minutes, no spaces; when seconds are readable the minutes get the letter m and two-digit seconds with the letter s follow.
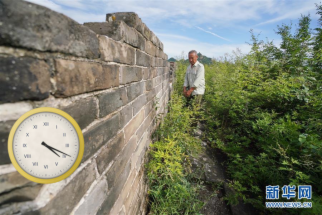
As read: 4h19
